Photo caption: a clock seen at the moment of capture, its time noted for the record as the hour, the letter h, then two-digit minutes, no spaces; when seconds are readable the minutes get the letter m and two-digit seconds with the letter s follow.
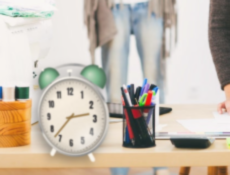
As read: 2h37
